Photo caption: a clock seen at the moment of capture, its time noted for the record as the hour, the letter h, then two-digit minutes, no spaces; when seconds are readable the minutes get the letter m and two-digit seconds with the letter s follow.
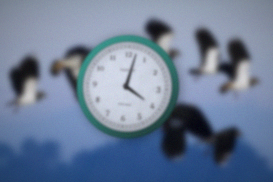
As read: 4h02
